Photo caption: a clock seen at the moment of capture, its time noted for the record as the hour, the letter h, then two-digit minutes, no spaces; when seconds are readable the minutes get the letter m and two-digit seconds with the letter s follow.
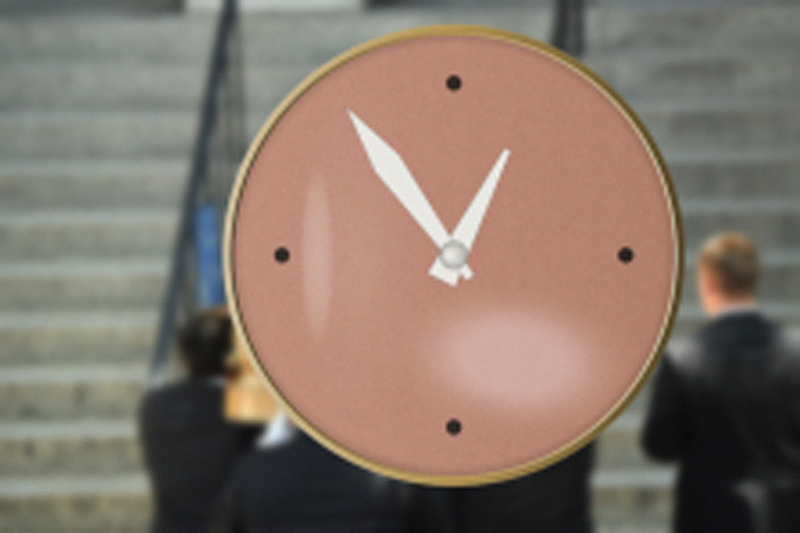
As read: 12h54
